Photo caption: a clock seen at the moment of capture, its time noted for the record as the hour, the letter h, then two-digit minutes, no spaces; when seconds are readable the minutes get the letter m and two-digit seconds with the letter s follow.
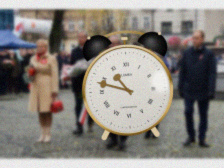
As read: 10h48
